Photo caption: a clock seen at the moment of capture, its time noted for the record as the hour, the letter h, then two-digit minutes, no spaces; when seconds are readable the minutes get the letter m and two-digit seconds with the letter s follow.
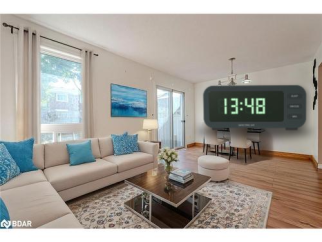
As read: 13h48
